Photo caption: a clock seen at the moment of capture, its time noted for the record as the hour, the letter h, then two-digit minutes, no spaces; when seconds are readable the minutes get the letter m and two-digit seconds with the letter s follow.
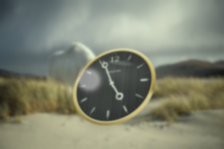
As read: 4h56
